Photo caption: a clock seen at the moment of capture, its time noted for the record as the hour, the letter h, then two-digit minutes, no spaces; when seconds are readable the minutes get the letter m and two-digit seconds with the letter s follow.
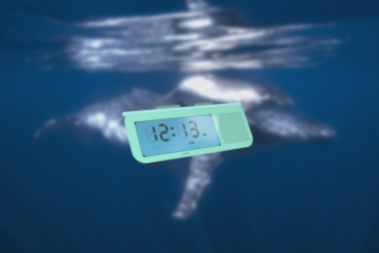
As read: 12h13
